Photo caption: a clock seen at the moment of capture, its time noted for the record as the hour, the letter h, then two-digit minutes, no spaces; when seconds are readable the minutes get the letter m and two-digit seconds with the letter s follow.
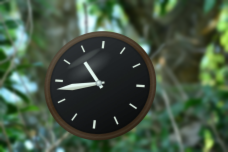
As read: 10h43
